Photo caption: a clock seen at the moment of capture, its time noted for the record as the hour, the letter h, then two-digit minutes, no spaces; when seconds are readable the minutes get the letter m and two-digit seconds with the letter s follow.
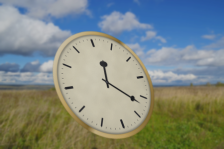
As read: 12h22
